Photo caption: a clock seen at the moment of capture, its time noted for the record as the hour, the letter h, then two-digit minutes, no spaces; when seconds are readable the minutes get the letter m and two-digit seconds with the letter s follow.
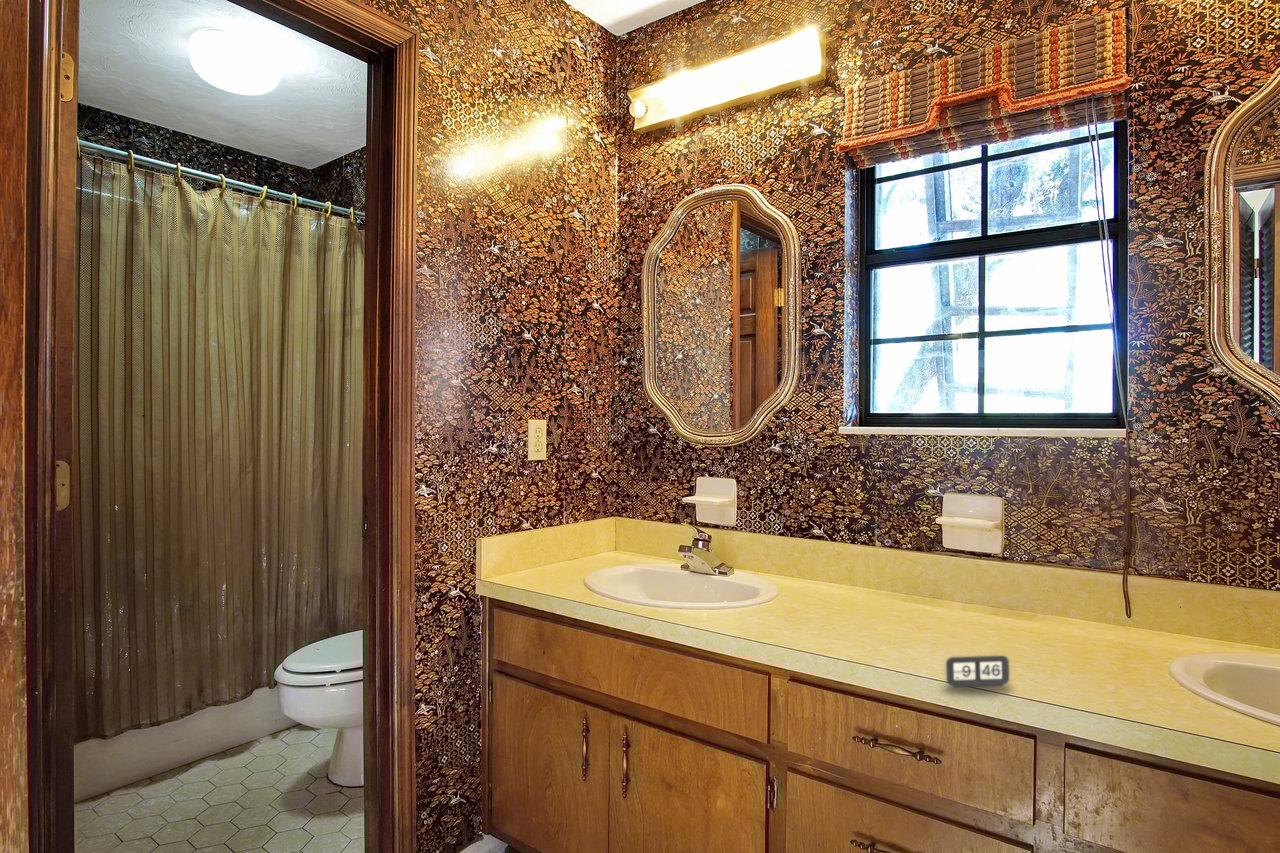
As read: 9h46
